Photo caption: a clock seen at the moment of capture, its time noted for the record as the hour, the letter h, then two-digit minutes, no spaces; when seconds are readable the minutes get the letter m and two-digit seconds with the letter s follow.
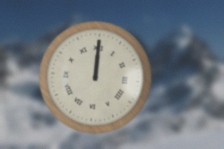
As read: 12h00
